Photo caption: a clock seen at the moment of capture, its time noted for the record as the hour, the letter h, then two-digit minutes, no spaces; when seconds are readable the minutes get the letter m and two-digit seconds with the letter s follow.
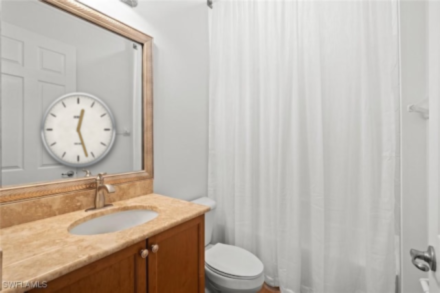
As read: 12h27
